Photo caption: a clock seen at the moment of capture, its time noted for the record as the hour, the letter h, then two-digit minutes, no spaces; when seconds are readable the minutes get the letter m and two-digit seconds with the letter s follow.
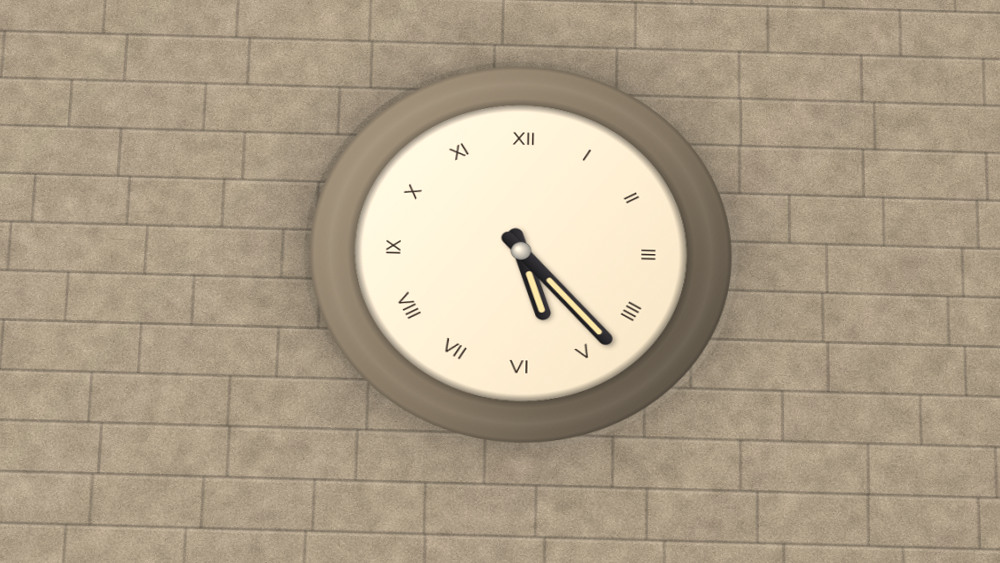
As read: 5h23
